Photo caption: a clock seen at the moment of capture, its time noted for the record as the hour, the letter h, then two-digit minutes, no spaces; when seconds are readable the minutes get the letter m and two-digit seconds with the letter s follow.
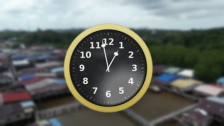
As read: 12h58
